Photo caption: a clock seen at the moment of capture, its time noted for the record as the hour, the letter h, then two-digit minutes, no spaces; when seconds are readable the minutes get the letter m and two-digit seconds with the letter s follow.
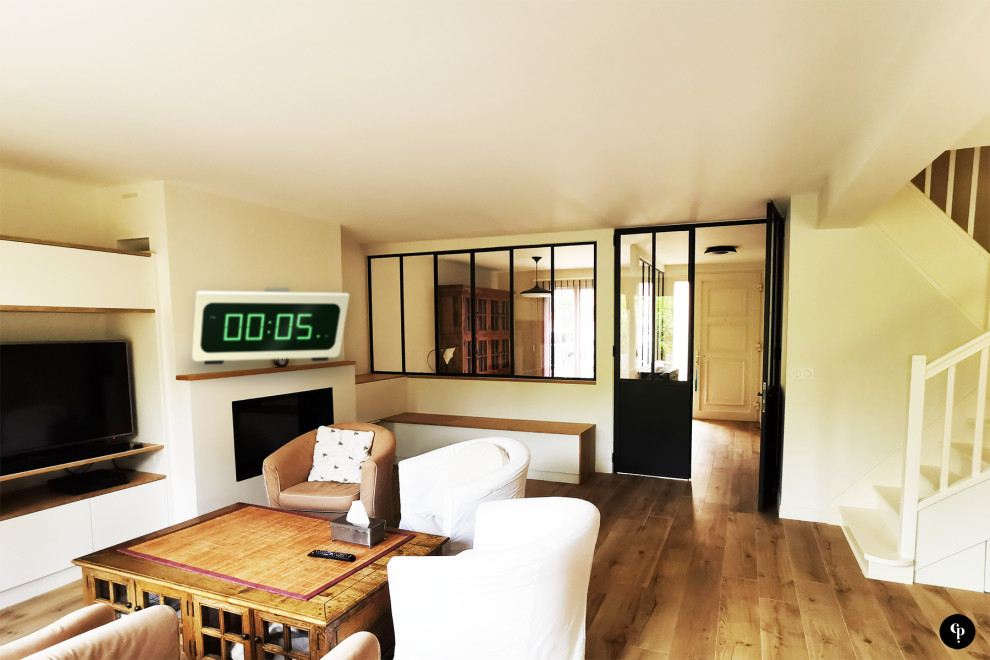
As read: 0h05
